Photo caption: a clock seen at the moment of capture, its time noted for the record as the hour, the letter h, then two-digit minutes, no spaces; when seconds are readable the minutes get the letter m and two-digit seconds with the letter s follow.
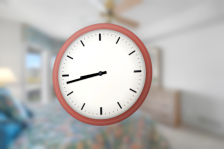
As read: 8h43
